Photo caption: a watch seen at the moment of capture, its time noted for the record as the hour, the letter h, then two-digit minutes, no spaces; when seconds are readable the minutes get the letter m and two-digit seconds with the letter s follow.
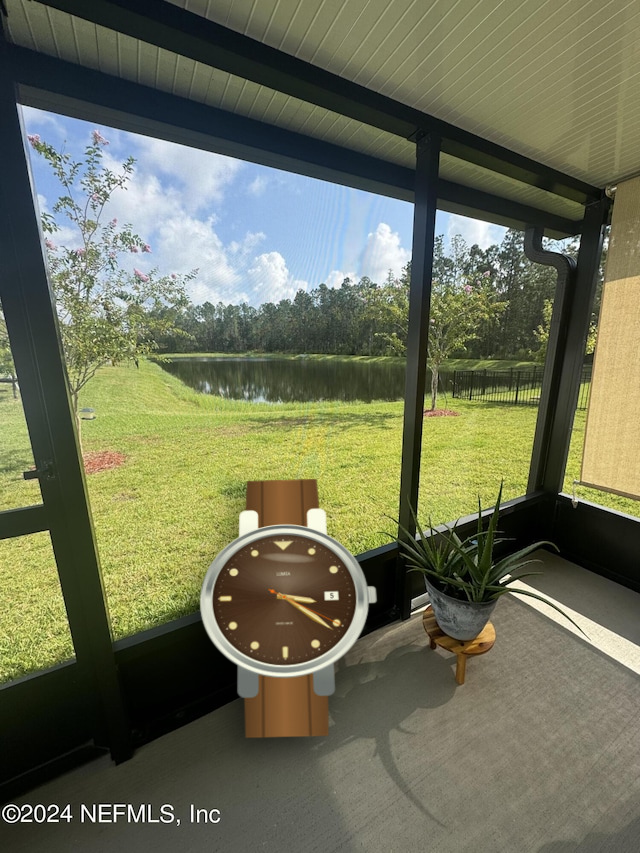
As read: 3h21m20s
